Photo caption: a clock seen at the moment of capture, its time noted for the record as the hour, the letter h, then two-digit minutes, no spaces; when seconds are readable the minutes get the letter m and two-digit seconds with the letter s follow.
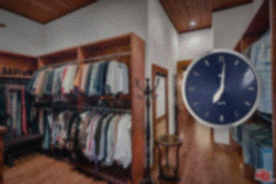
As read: 7h01
